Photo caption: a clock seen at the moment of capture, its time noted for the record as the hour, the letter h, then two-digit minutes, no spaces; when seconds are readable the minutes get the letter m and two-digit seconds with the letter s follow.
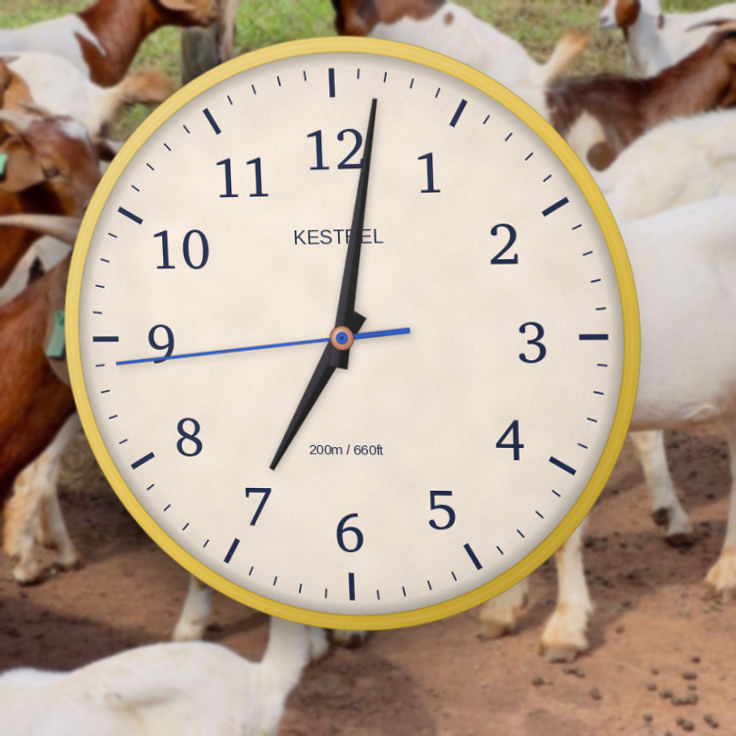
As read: 7h01m44s
